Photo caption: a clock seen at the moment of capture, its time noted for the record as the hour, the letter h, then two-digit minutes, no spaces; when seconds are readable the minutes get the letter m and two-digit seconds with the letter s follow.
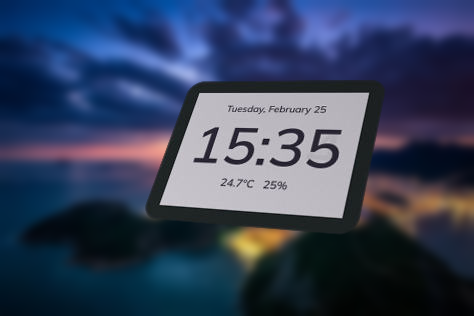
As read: 15h35
